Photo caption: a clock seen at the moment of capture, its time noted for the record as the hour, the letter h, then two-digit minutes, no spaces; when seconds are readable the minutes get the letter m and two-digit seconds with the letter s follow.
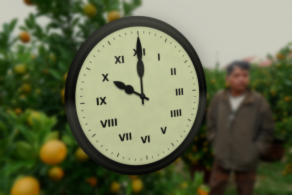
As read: 10h00
